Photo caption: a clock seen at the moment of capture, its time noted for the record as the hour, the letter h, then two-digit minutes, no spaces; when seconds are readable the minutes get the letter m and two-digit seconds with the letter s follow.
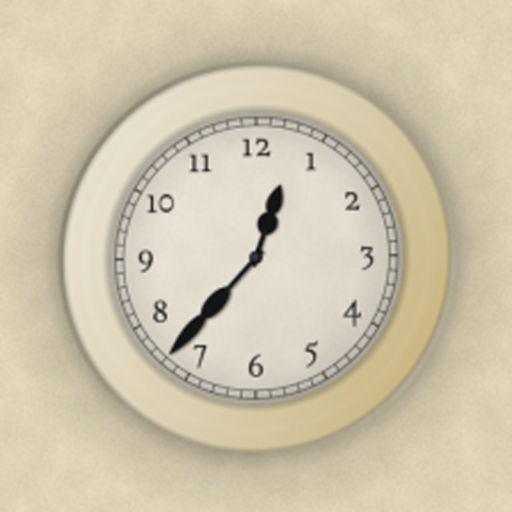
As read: 12h37
